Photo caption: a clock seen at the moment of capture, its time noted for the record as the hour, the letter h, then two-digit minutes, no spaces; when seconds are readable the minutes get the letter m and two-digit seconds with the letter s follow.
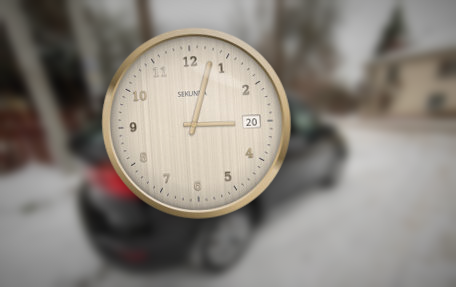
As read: 3h03
